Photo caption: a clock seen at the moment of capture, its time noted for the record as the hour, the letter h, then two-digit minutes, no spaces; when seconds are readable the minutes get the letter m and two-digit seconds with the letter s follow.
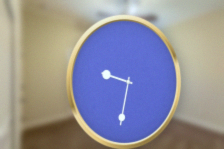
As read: 9h32
